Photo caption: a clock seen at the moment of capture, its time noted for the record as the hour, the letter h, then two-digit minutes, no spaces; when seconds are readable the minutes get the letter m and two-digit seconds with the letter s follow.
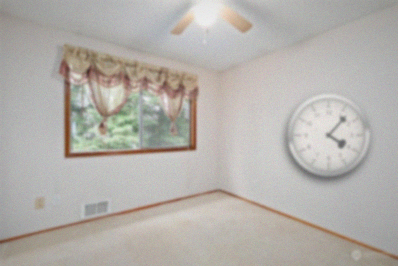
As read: 4h07
